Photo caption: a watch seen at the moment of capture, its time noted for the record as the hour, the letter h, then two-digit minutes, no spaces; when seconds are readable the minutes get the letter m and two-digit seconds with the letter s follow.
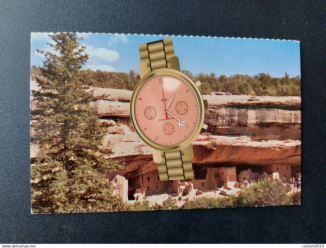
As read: 1h22
